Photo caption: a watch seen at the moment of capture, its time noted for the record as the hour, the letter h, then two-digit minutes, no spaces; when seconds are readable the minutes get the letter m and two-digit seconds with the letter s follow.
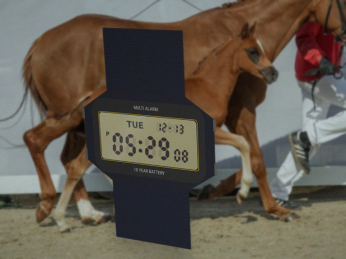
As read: 5h29m08s
